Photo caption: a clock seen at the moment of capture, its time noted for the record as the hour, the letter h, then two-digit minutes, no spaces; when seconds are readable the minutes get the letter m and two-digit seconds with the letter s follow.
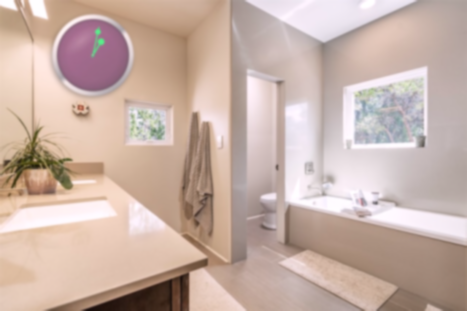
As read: 1h02
